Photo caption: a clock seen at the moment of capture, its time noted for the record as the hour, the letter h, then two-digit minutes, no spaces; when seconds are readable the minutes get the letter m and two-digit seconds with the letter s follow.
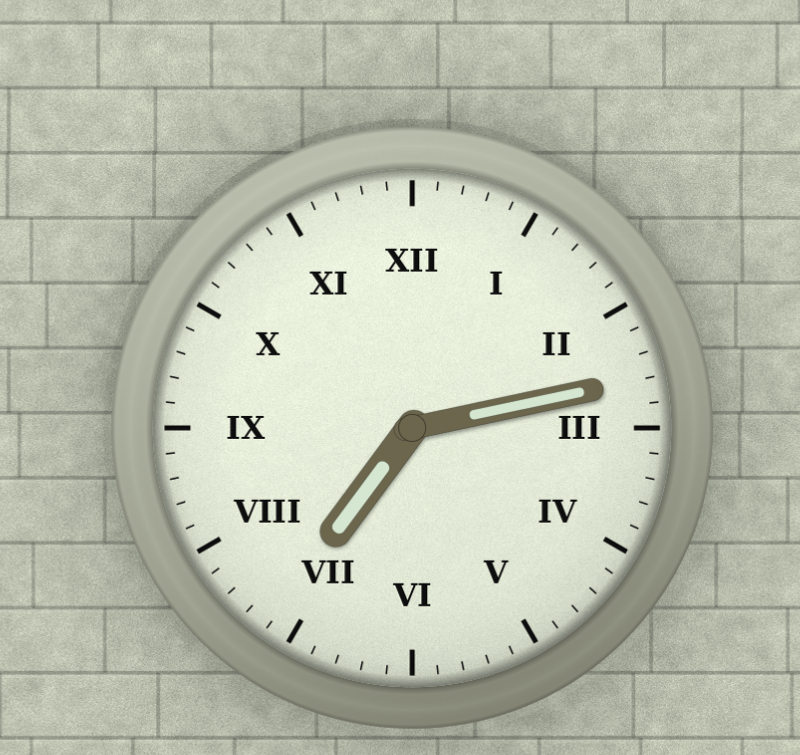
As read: 7h13
